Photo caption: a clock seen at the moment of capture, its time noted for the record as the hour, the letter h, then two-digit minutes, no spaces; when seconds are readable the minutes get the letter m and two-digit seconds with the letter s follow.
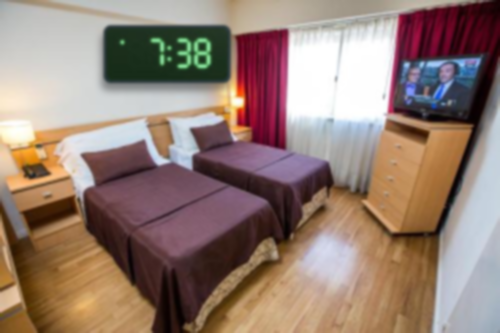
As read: 7h38
